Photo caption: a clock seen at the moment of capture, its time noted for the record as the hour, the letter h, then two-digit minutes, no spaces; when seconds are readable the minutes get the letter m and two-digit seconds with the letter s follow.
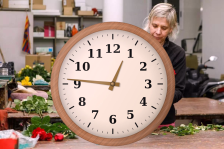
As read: 12h46
